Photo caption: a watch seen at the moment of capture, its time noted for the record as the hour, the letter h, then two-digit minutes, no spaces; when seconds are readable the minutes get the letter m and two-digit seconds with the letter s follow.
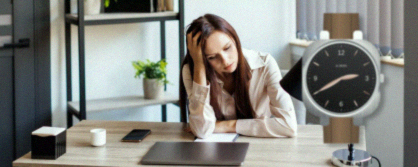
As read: 2h40
